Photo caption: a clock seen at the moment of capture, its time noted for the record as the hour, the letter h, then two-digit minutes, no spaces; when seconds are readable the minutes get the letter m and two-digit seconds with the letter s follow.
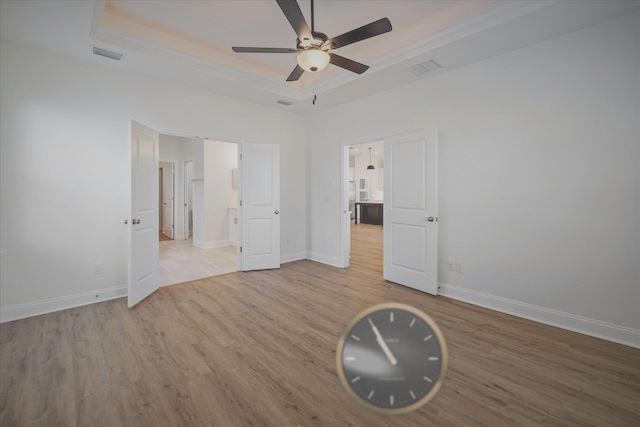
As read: 10h55
